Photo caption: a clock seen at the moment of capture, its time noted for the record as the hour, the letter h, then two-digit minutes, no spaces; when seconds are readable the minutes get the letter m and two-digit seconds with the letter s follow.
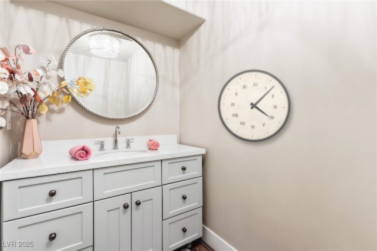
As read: 4h07
